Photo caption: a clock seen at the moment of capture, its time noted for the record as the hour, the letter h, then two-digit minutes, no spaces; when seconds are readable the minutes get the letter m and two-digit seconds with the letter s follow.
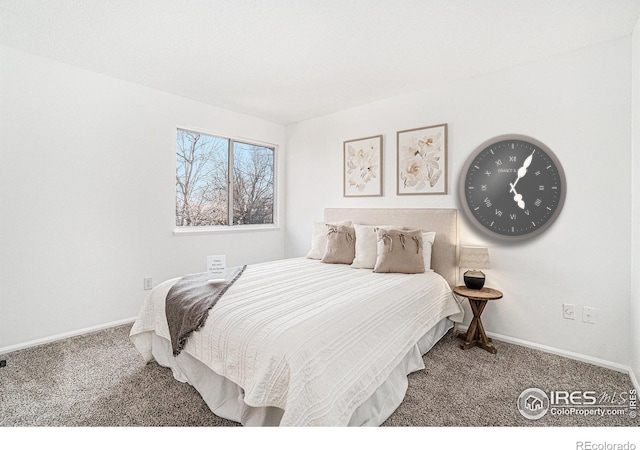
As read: 5h05
